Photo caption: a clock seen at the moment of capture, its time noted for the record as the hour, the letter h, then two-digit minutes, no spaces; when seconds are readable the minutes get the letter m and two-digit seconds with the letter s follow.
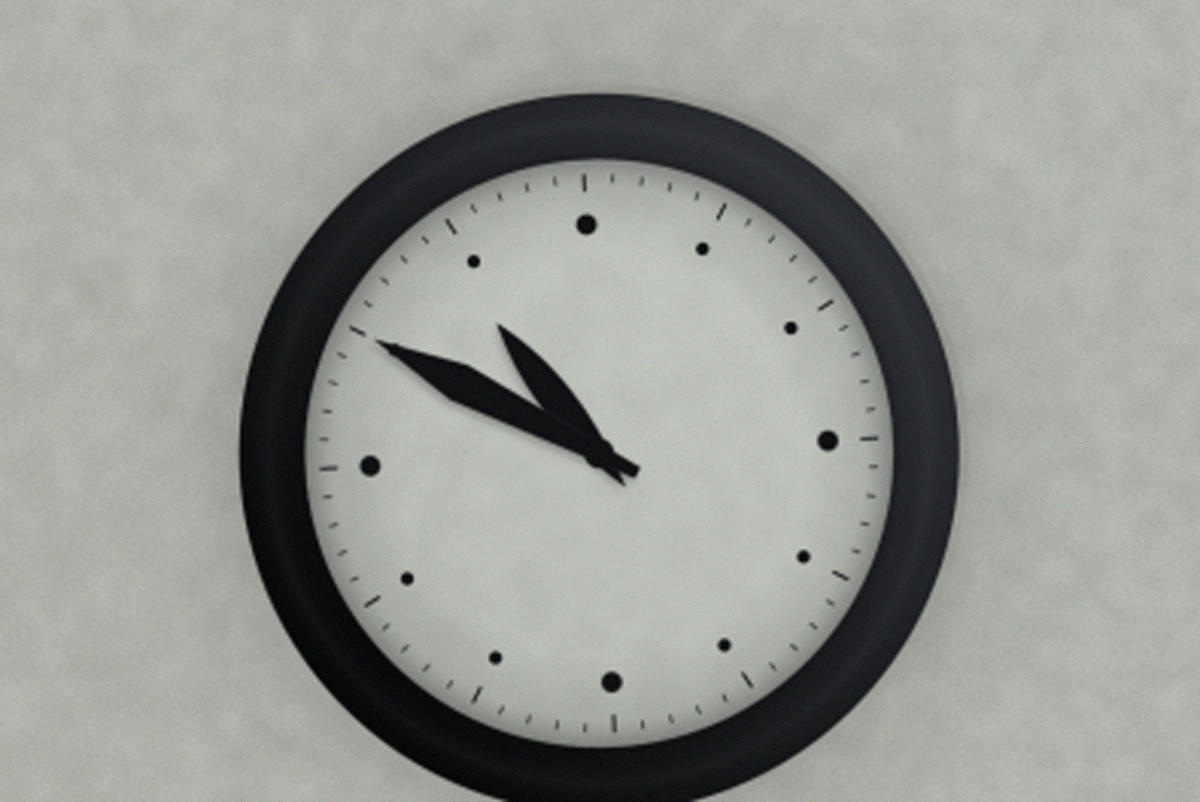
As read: 10h50
